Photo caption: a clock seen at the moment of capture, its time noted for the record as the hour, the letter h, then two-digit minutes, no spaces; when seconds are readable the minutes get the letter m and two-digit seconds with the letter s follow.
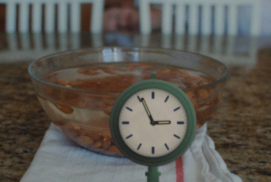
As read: 2h56
